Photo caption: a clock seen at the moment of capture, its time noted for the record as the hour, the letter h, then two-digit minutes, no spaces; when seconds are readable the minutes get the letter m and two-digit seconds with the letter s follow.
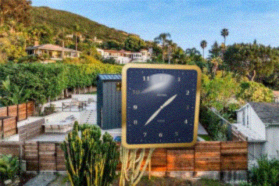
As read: 1h37
